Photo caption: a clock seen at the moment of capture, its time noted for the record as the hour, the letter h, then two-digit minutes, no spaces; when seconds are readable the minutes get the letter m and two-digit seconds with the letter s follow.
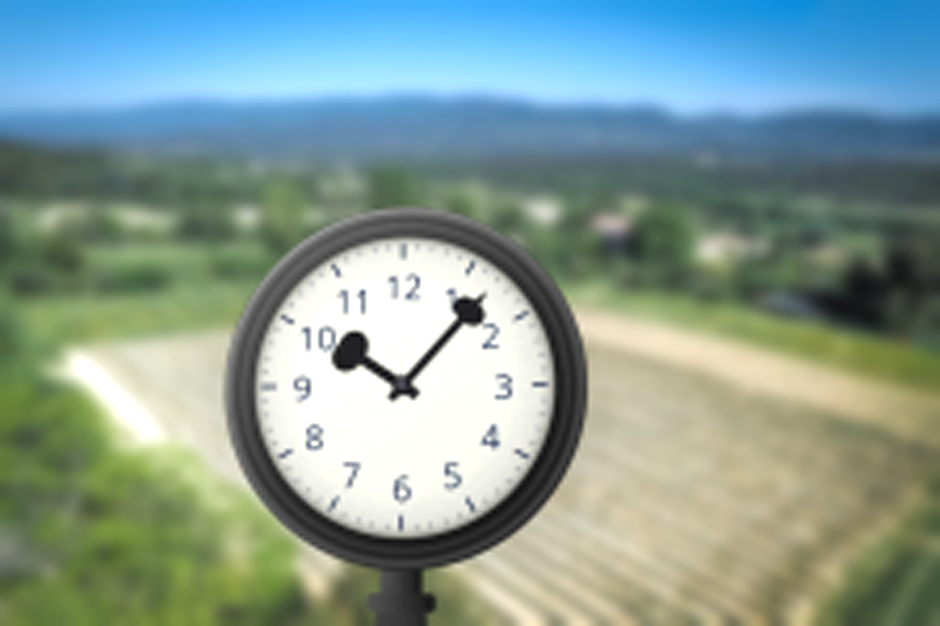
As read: 10h07
